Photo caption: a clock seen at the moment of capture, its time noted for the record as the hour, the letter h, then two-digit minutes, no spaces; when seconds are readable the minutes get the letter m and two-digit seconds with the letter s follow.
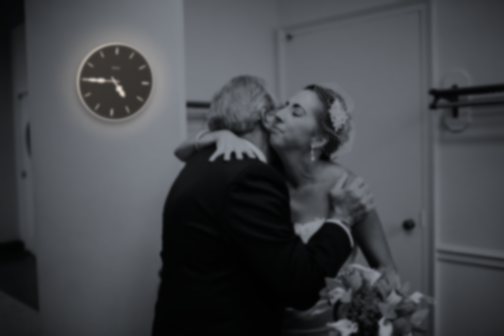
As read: 4h45
